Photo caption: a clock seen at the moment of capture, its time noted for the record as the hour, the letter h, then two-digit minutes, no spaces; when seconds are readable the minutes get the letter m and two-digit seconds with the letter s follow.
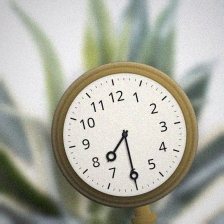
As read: 7h30
